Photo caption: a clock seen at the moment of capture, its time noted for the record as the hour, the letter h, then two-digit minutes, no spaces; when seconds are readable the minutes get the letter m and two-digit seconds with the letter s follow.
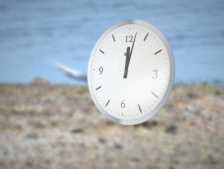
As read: 12h02
